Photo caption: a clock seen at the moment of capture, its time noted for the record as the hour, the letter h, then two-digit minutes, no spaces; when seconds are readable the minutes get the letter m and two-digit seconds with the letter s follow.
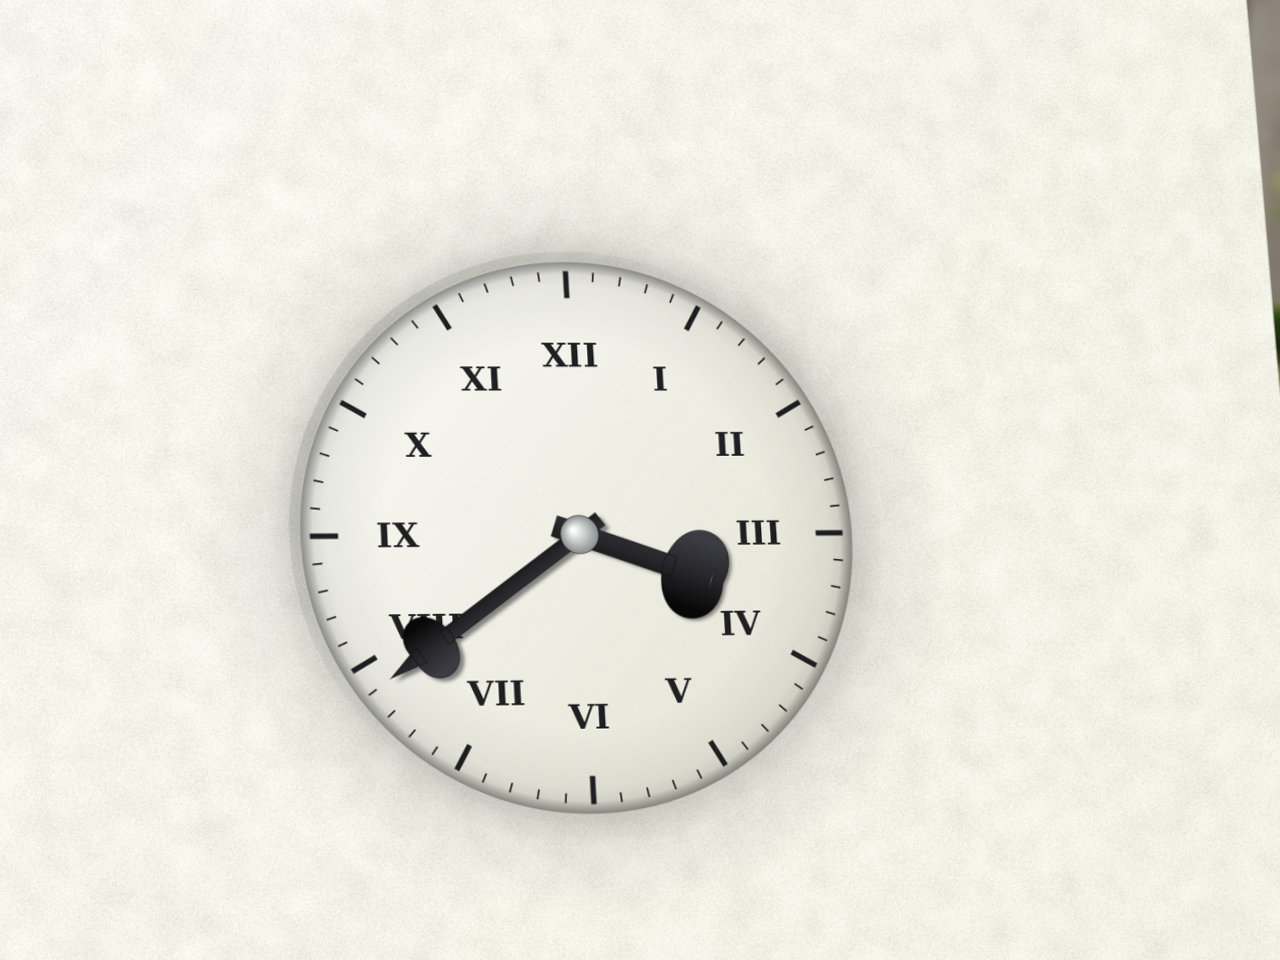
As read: 3h39
